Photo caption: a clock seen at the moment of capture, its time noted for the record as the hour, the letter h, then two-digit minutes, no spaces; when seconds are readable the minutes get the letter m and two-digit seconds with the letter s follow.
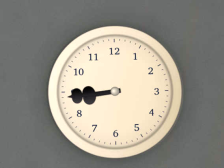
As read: 8h44
